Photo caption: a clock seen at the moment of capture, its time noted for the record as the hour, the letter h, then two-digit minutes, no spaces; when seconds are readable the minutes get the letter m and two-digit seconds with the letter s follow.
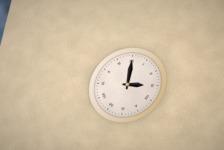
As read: 3h00
